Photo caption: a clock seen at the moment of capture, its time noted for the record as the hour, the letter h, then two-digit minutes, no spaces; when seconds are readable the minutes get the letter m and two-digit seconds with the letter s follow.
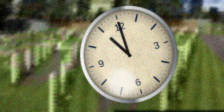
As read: 11h00
